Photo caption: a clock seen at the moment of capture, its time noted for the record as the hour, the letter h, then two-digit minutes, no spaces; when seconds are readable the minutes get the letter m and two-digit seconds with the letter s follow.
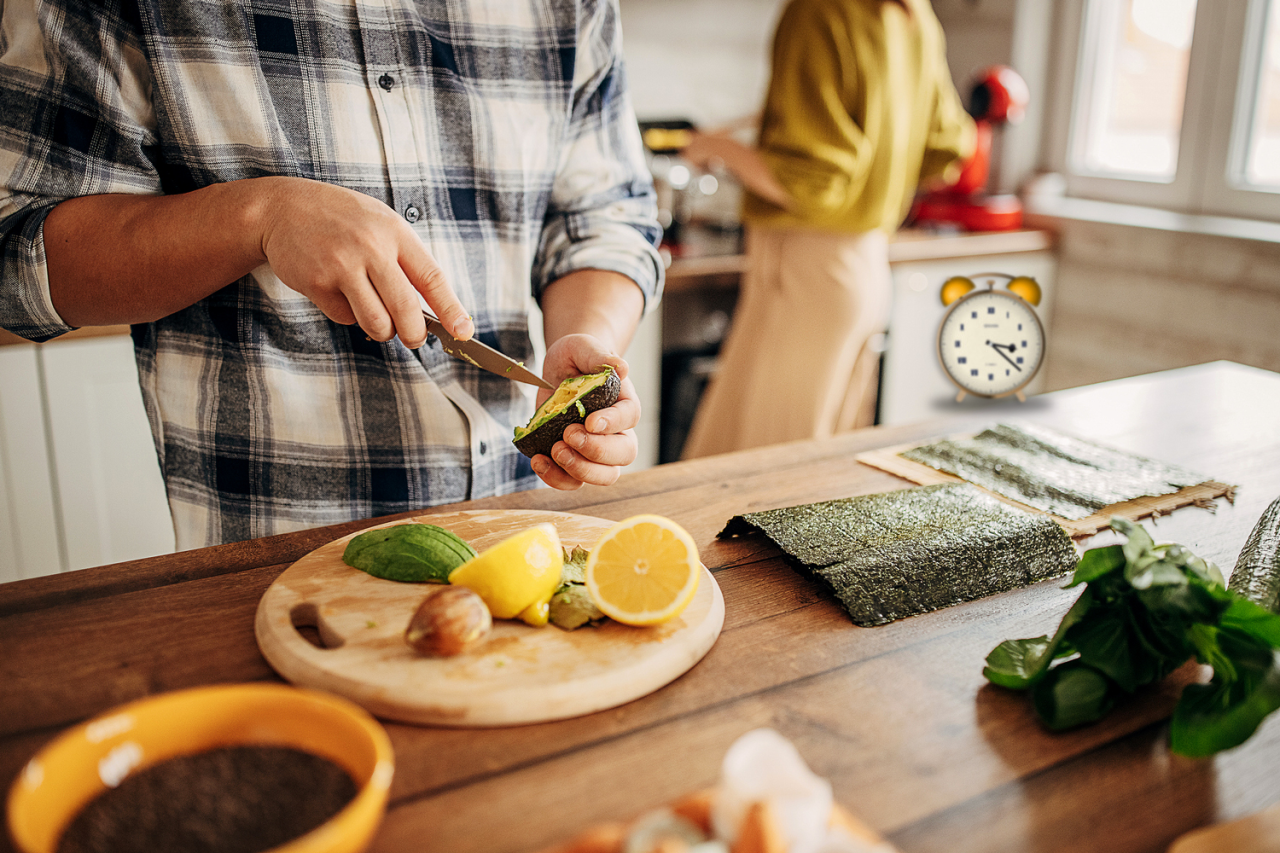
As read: 3h22
